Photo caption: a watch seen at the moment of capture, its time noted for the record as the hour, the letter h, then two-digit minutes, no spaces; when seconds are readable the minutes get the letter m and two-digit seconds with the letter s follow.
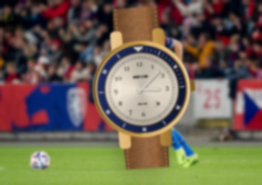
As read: 3h08
